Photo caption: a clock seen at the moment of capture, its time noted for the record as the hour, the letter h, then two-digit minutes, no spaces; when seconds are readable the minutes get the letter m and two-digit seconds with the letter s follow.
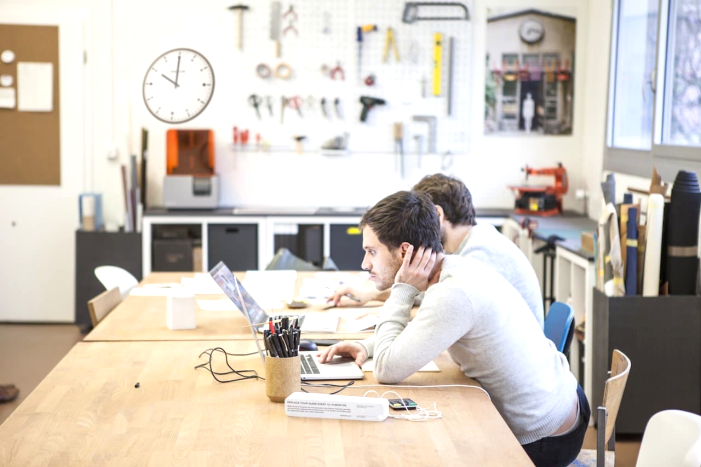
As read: 10h00
